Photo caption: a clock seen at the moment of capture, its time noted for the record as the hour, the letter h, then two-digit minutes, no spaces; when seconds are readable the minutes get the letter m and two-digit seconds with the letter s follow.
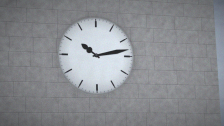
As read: 10h13
